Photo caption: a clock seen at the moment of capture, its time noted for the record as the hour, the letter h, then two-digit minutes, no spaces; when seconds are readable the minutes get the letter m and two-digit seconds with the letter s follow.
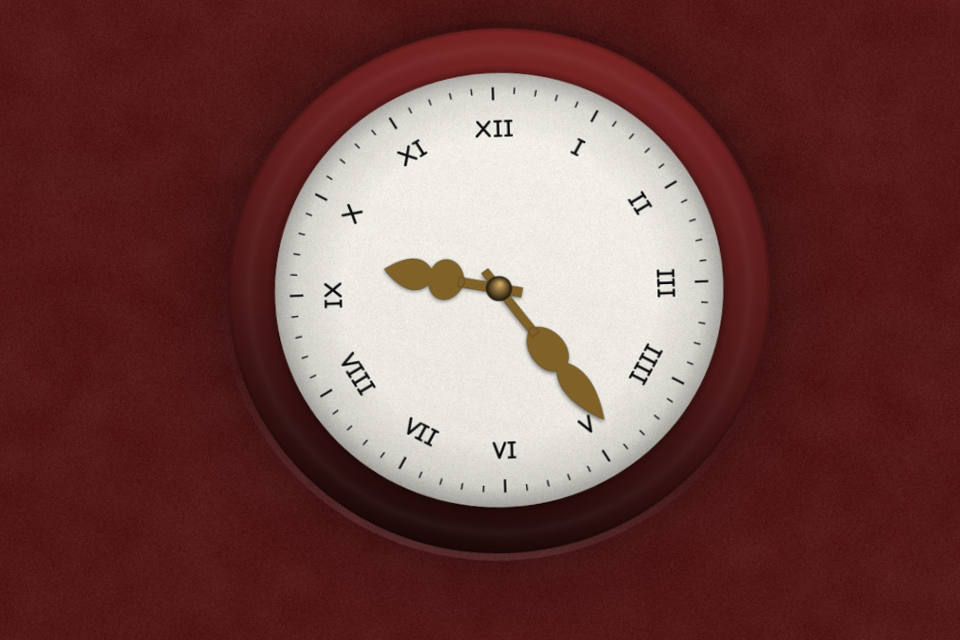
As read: 9h24
